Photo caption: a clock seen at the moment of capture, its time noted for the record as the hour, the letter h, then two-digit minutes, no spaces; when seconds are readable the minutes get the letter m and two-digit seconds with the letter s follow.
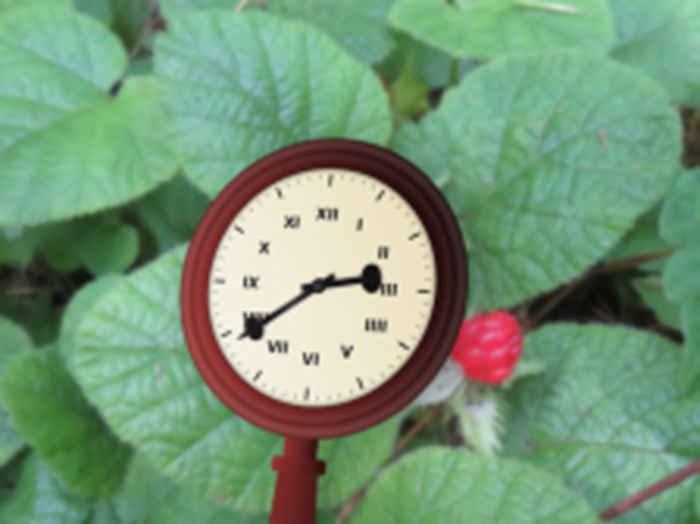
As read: 2h39
